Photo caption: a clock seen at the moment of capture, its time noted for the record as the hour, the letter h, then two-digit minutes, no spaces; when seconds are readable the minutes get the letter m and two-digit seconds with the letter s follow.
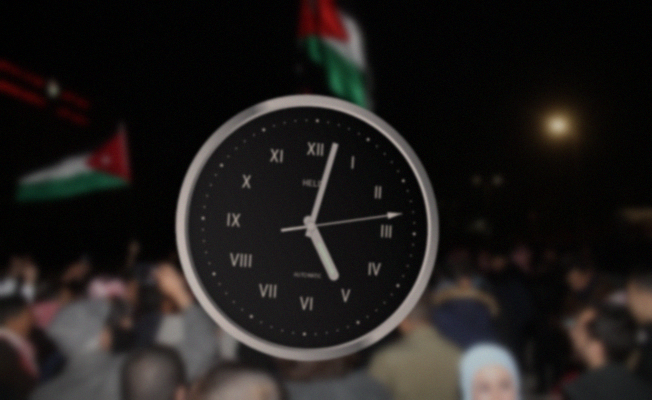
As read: 5h02m13s
